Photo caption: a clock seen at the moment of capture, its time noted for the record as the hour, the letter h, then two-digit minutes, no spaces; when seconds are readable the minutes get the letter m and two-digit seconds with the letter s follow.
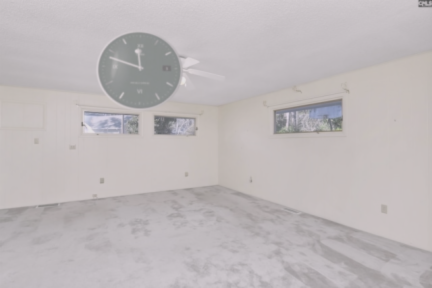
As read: 11h48
